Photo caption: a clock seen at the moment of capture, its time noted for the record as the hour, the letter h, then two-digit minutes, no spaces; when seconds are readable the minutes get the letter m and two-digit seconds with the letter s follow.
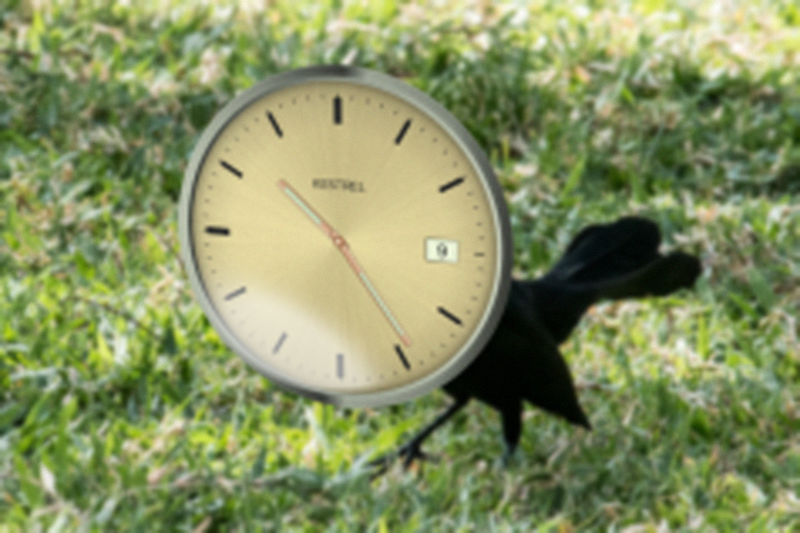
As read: 10h24
